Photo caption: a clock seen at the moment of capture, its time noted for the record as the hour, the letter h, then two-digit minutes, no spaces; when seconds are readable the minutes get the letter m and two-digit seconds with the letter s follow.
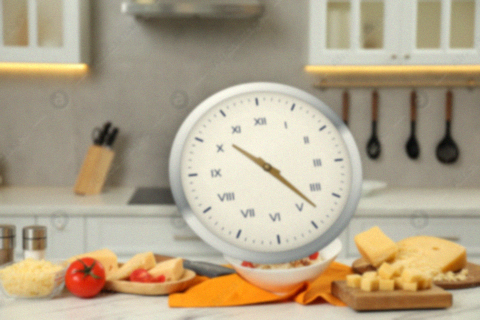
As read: 10h23
